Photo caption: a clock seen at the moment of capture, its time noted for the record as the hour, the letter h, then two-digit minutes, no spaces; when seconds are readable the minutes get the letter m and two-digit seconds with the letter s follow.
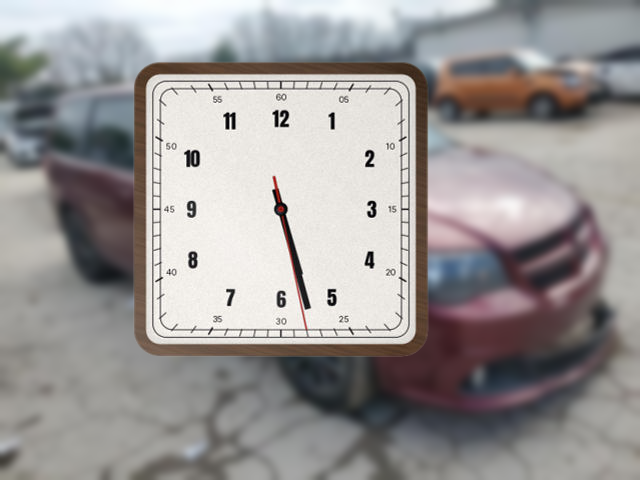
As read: 5h27m28s
